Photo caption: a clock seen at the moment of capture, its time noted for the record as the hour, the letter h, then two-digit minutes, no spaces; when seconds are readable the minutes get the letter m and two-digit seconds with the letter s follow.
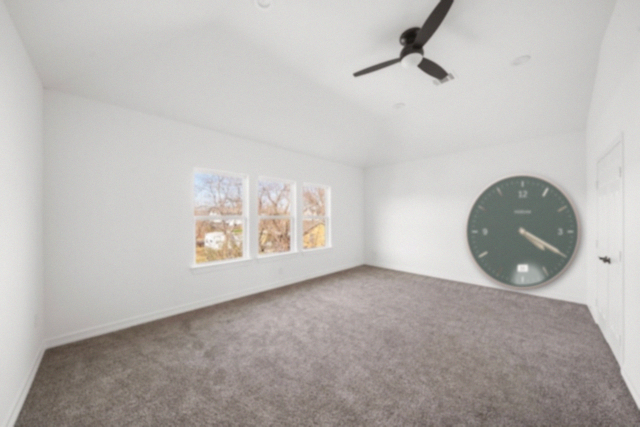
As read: 4h20
